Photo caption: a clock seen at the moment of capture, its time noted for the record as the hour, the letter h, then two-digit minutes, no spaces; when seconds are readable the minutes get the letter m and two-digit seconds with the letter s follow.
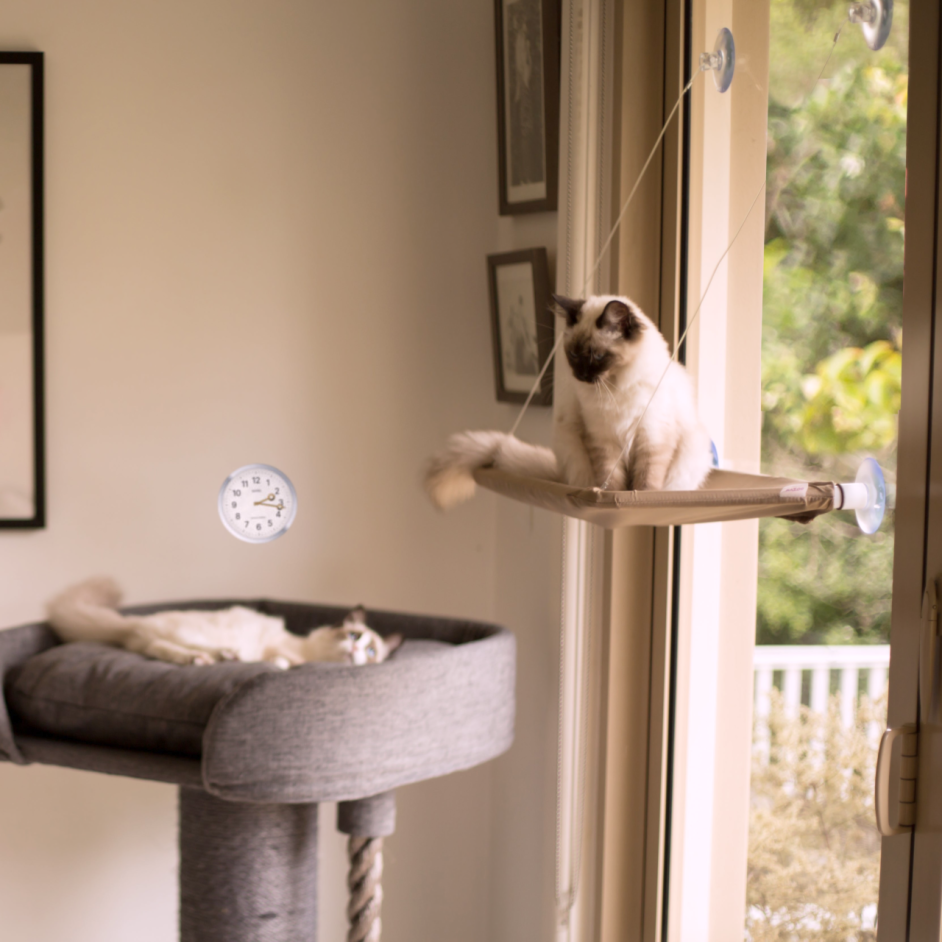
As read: 2h17
